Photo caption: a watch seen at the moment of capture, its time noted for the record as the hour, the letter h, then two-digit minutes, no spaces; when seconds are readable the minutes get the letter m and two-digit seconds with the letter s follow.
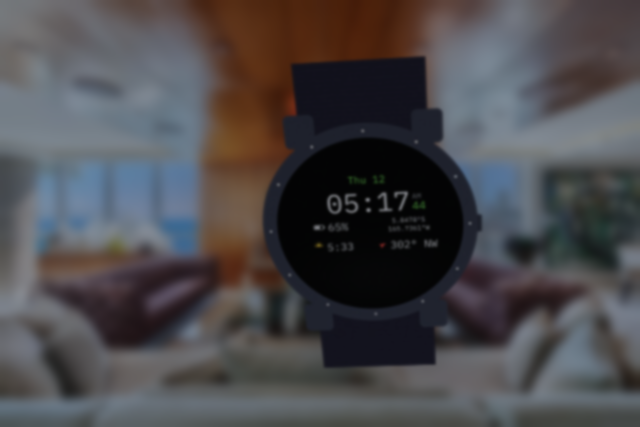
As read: 5h17
